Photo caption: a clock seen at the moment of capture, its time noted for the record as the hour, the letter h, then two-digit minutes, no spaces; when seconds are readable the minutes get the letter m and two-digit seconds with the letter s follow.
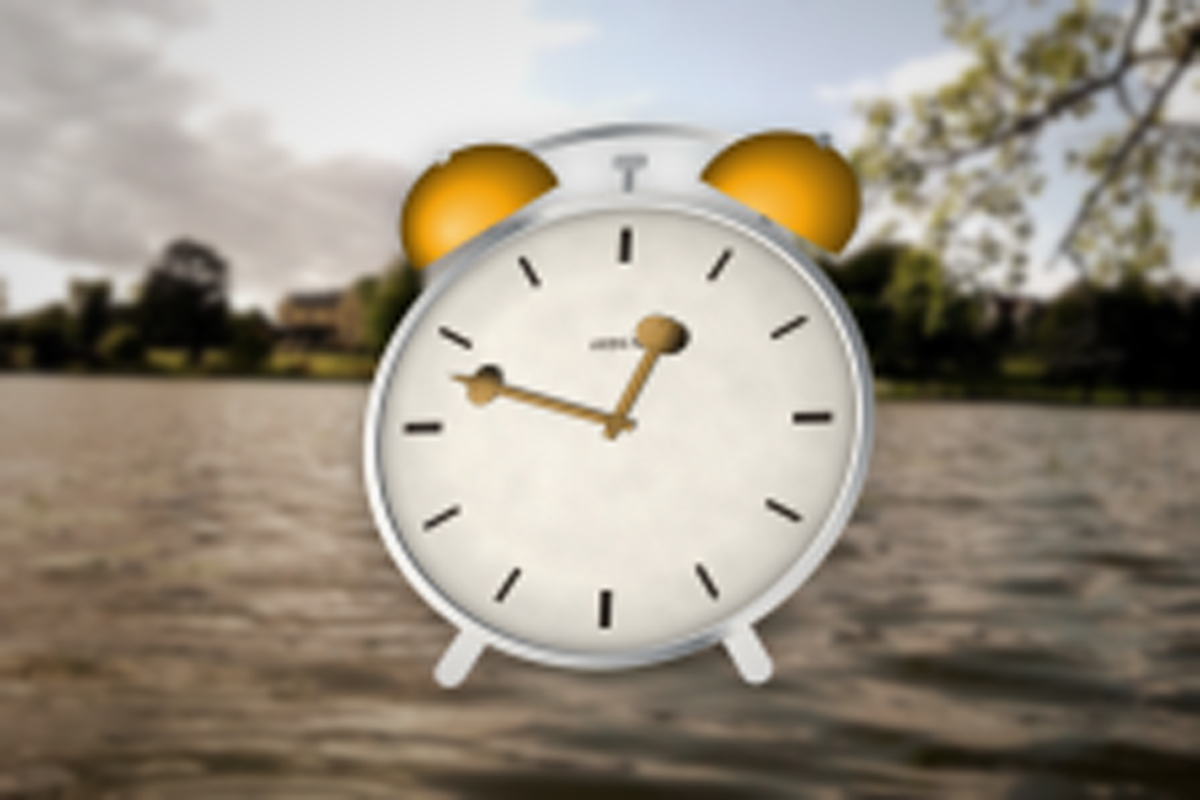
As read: 12h48
